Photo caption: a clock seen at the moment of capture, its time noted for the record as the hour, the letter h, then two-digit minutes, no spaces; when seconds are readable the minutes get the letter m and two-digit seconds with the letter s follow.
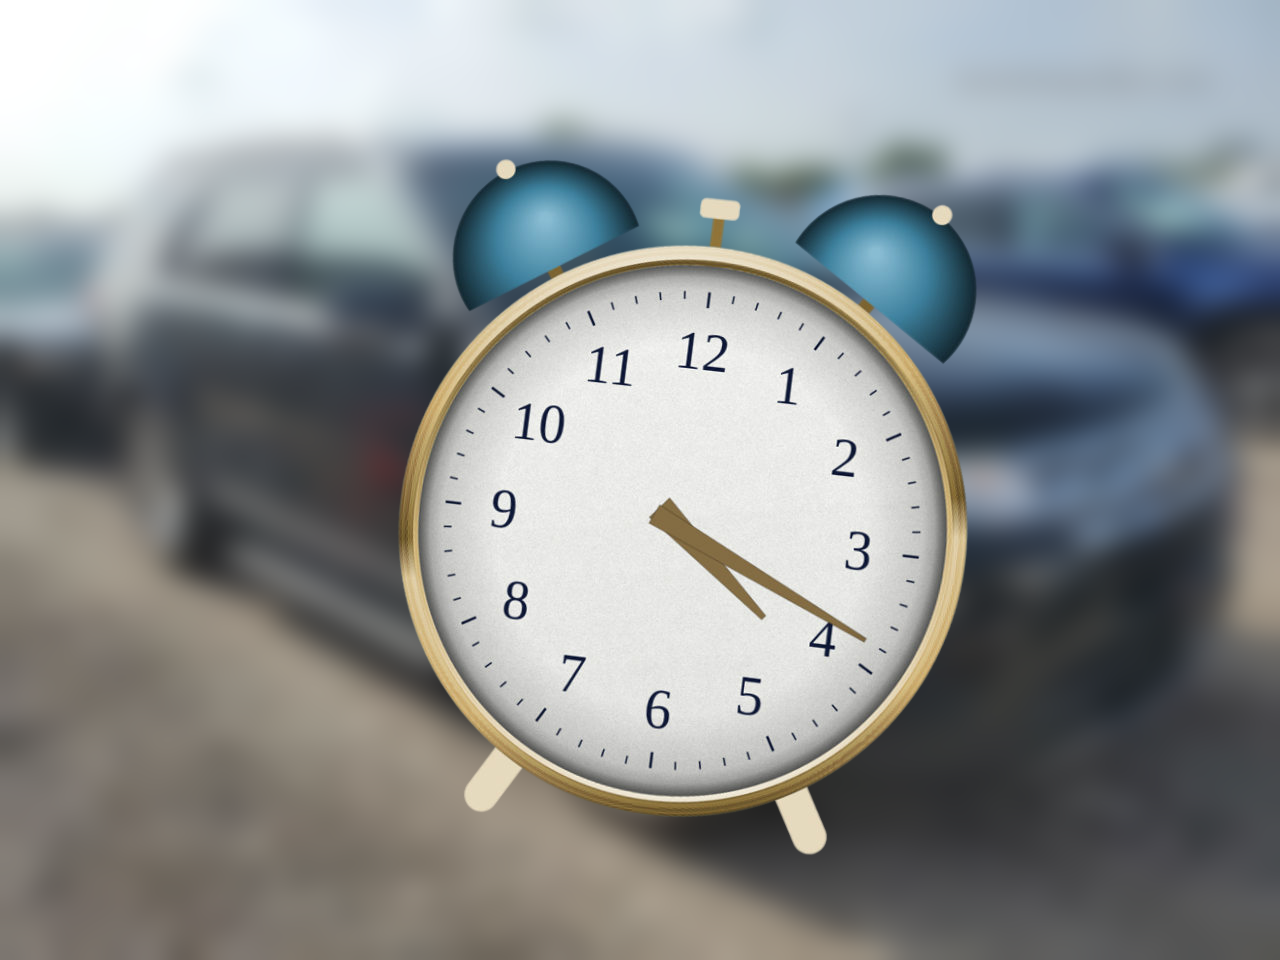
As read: 4h19
